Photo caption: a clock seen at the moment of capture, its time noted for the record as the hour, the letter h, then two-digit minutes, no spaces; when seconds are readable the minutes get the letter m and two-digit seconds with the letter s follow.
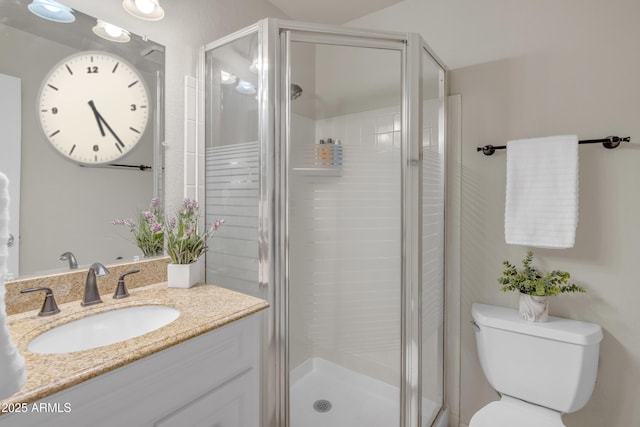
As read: 5h24
